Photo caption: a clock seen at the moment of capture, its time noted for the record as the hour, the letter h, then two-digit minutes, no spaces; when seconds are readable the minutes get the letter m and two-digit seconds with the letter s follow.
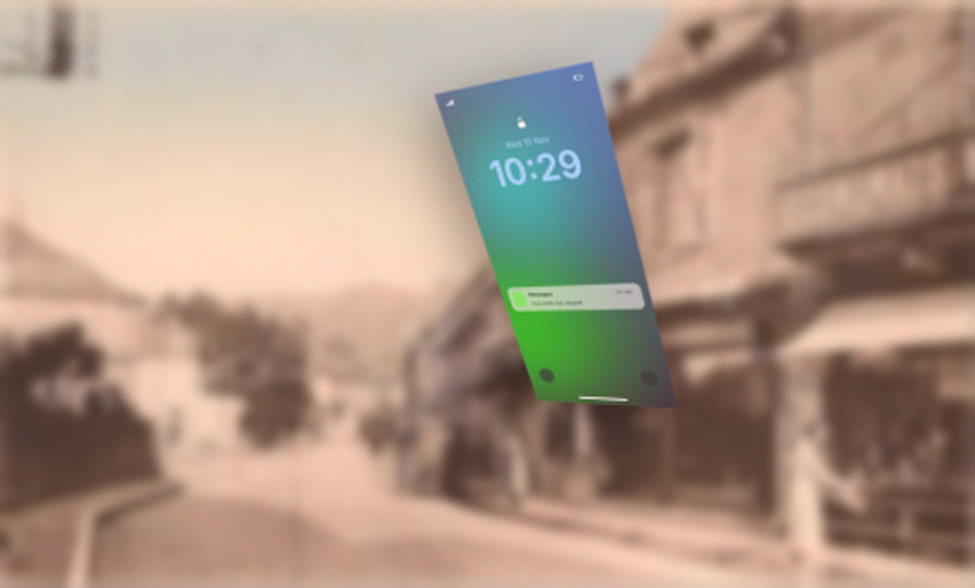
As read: 10h29
